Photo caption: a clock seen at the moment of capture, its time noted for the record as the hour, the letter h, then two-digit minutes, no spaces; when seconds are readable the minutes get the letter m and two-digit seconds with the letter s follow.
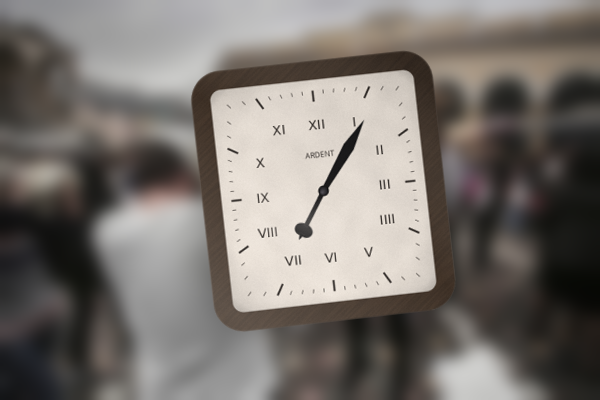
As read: 7h06
